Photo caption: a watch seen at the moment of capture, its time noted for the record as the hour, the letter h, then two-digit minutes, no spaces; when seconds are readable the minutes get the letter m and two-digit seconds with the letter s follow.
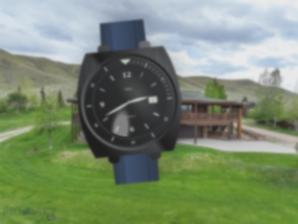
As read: 2h41
